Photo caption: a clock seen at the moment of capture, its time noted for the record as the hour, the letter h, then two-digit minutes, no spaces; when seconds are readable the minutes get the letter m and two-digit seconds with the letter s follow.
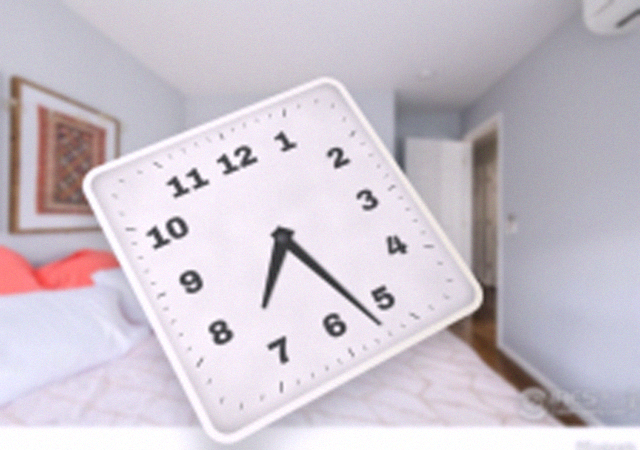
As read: 7h27
